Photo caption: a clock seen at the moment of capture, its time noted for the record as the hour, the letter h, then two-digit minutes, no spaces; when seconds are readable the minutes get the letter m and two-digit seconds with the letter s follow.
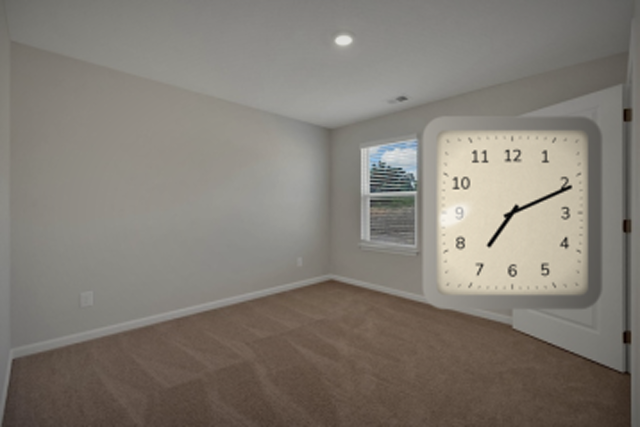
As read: 7h11
